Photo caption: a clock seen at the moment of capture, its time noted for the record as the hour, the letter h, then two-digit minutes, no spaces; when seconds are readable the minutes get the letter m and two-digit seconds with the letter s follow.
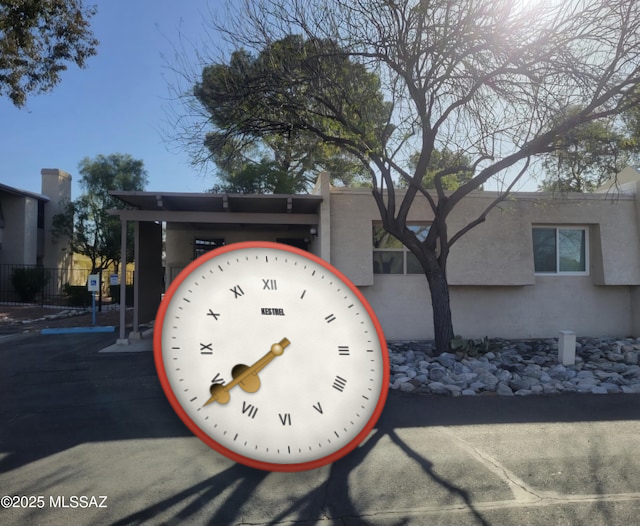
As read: 7h39
